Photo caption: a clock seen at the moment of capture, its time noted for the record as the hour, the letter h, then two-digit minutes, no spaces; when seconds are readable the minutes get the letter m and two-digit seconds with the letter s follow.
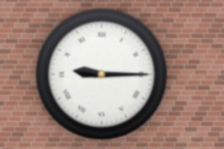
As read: 9h15
